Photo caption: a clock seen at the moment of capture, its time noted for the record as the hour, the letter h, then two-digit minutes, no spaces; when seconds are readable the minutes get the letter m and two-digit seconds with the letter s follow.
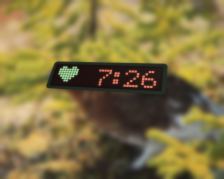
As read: 7h26
